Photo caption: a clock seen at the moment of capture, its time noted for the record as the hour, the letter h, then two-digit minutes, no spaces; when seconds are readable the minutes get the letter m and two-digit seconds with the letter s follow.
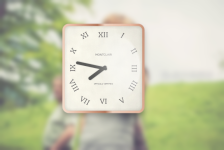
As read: 7h47
